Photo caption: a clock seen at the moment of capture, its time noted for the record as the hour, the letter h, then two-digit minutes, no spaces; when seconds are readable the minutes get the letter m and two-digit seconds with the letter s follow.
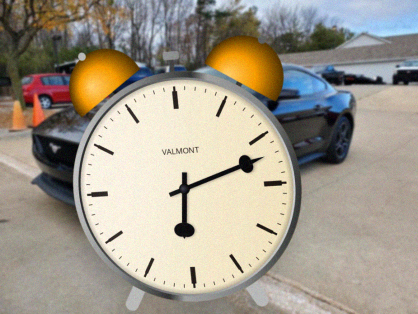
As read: 6h12
